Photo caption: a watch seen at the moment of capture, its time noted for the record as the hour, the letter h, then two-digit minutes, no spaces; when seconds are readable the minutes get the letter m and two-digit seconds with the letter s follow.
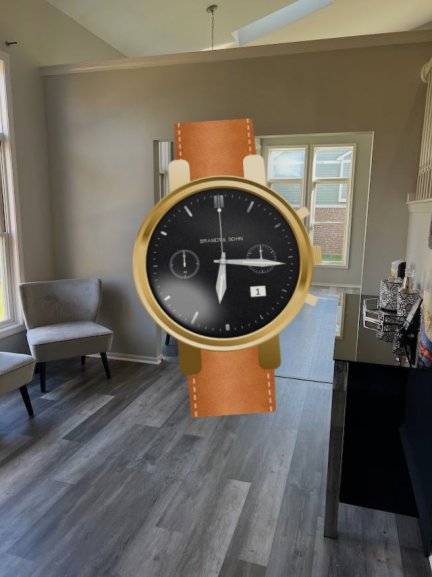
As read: 6h16
